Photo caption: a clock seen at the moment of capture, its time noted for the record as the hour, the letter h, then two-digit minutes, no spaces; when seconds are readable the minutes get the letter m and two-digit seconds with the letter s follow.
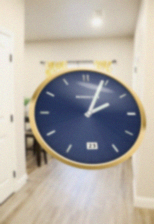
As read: 2h04
